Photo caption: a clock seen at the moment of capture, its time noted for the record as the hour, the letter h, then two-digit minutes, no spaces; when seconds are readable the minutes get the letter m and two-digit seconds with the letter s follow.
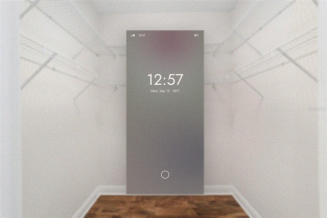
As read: 12h57
